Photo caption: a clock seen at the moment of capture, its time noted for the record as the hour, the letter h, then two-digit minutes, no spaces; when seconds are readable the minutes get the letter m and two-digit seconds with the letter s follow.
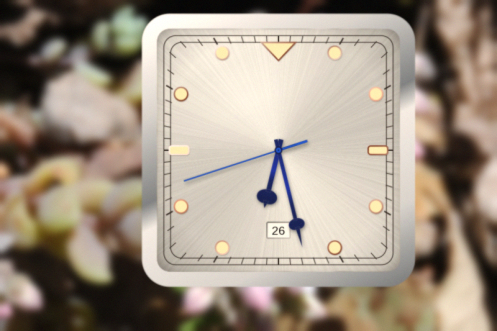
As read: 6h27m42s
